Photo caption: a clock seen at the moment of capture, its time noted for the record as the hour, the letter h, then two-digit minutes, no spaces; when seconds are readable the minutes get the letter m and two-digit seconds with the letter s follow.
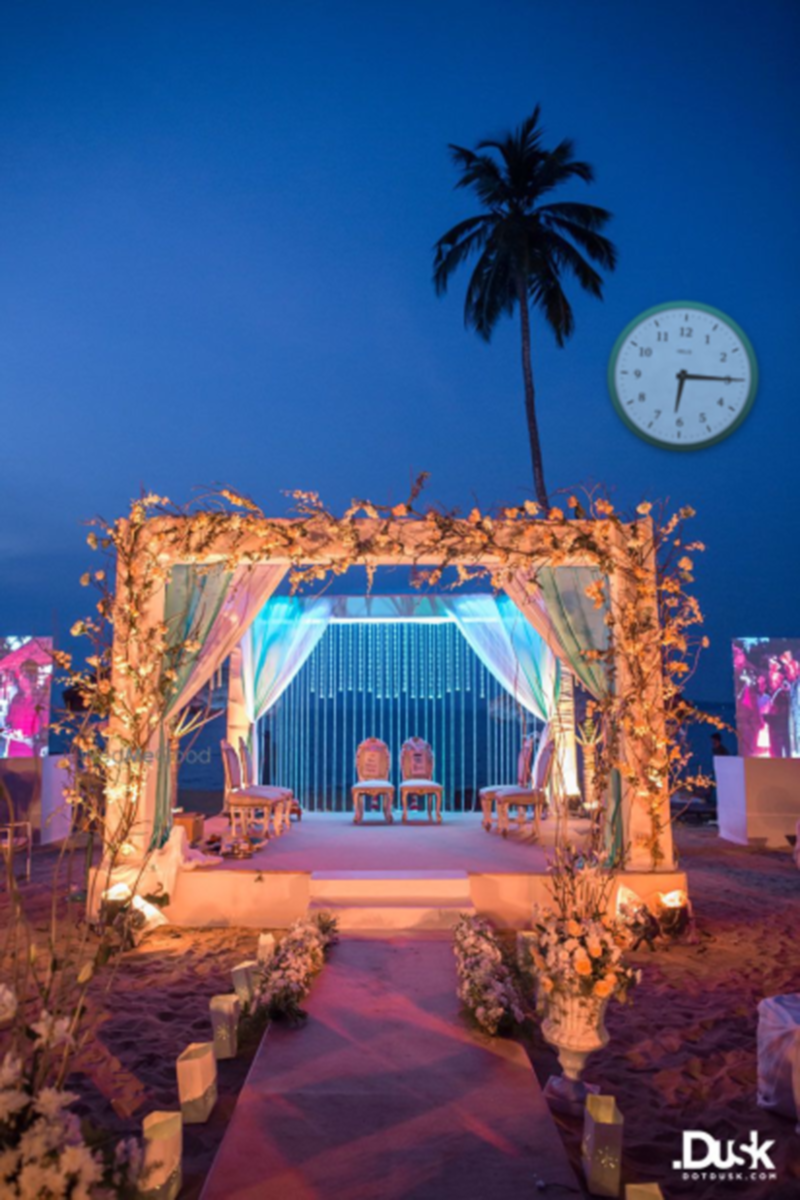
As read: 6h15
